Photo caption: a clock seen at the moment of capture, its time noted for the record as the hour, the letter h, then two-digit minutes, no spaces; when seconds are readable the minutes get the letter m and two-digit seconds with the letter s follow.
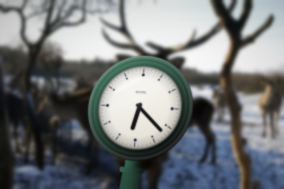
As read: 6h22
